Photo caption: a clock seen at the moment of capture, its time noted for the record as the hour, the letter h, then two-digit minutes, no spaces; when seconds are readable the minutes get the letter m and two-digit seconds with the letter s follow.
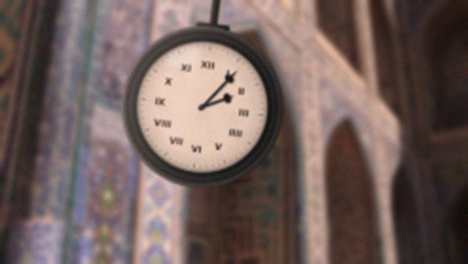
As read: 2h06
